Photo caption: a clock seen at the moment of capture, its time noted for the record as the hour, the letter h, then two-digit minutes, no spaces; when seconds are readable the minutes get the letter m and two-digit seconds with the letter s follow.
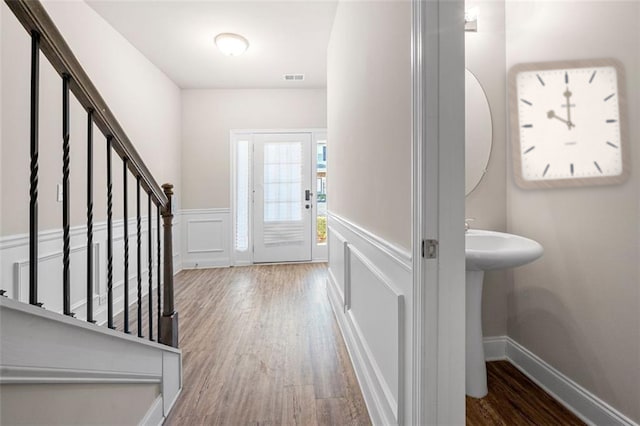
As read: 10h00
